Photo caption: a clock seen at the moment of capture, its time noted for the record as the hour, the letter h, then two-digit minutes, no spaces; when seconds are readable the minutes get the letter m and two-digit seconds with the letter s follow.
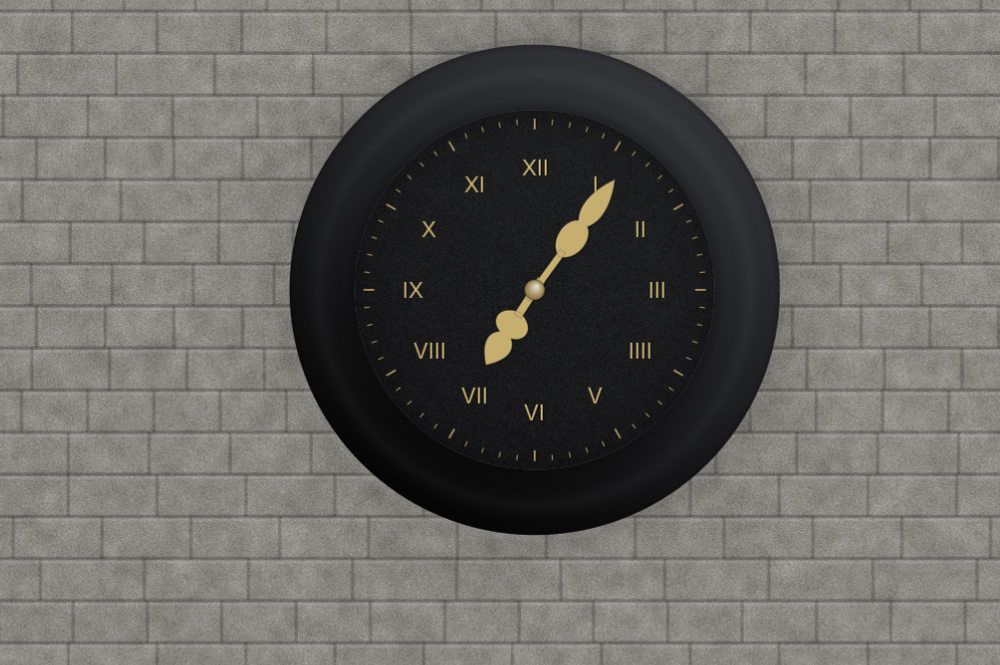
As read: 7h06
